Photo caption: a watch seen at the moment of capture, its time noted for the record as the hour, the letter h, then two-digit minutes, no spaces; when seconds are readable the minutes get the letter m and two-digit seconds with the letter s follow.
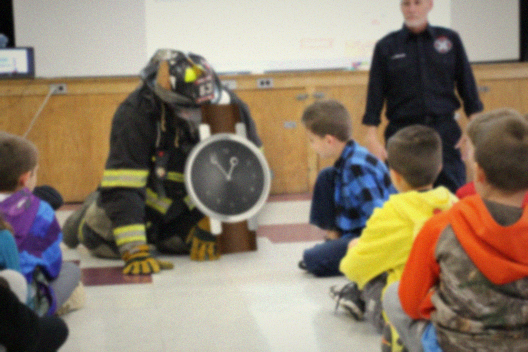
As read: 12h54
